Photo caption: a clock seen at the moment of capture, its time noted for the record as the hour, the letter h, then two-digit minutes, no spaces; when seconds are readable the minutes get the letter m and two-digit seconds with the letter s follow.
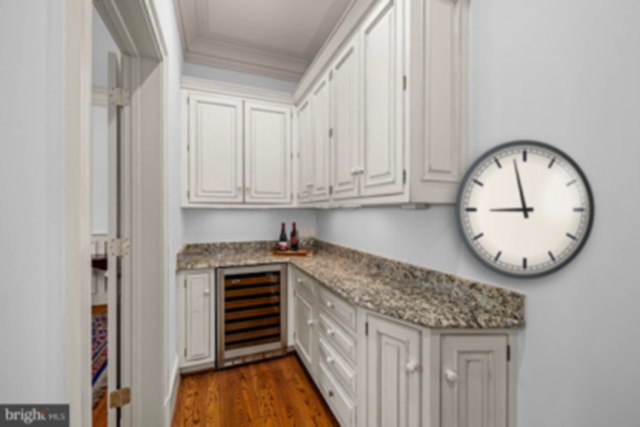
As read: 8h58
